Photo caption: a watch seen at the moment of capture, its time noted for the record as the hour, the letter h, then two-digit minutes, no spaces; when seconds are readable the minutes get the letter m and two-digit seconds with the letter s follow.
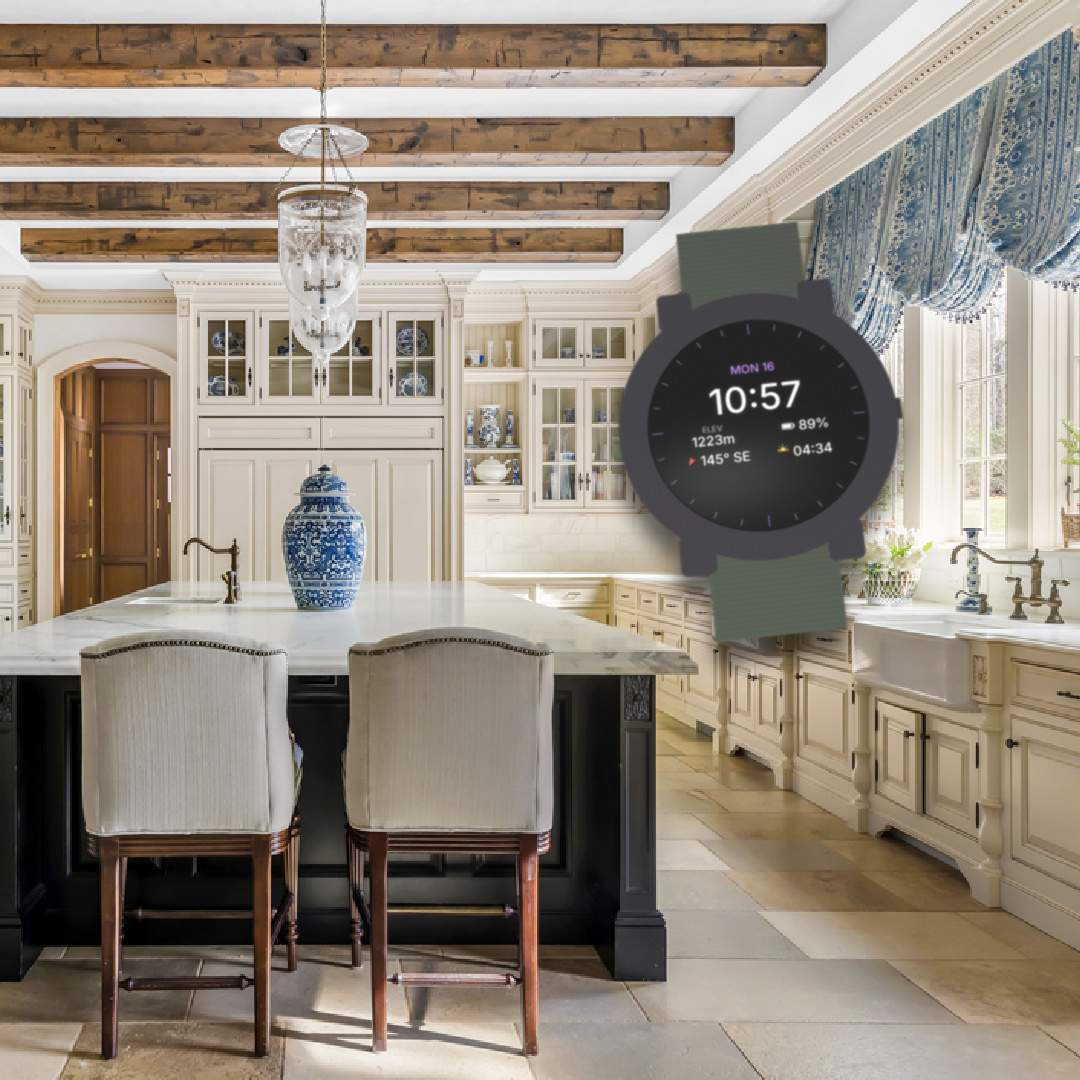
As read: 10h57
